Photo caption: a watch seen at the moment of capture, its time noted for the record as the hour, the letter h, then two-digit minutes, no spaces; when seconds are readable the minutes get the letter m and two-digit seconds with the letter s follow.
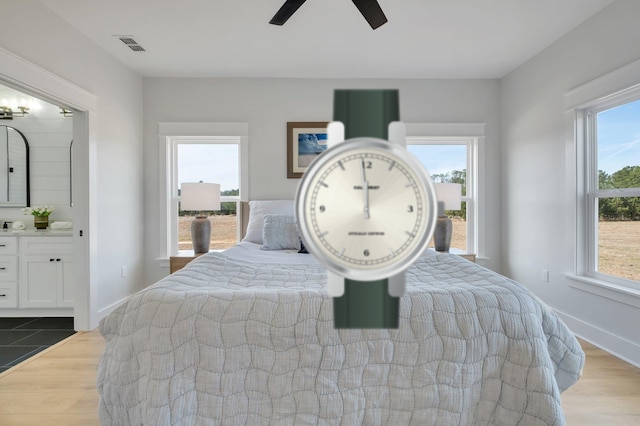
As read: 11h59
